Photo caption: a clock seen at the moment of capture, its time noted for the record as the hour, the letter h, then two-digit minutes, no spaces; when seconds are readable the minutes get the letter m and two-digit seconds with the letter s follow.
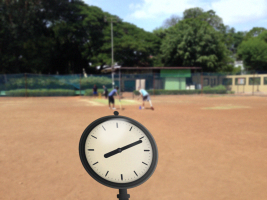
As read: 8h11
